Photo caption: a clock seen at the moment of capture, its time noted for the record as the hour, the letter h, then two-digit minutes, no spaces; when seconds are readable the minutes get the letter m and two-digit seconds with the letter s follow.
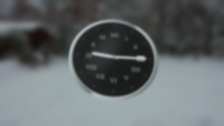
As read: 9h15
